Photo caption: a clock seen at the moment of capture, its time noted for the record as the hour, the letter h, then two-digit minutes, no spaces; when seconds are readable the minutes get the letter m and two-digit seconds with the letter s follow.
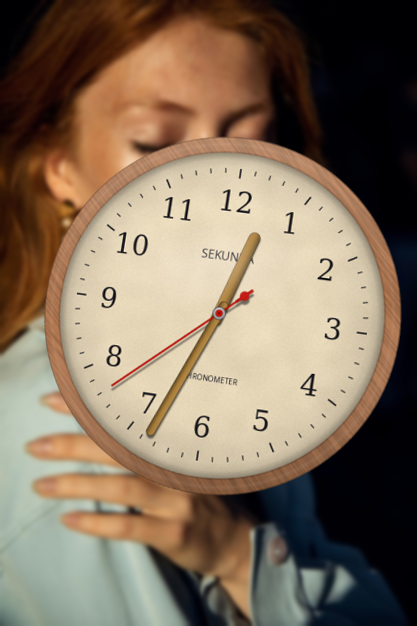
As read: 12h33m38s
